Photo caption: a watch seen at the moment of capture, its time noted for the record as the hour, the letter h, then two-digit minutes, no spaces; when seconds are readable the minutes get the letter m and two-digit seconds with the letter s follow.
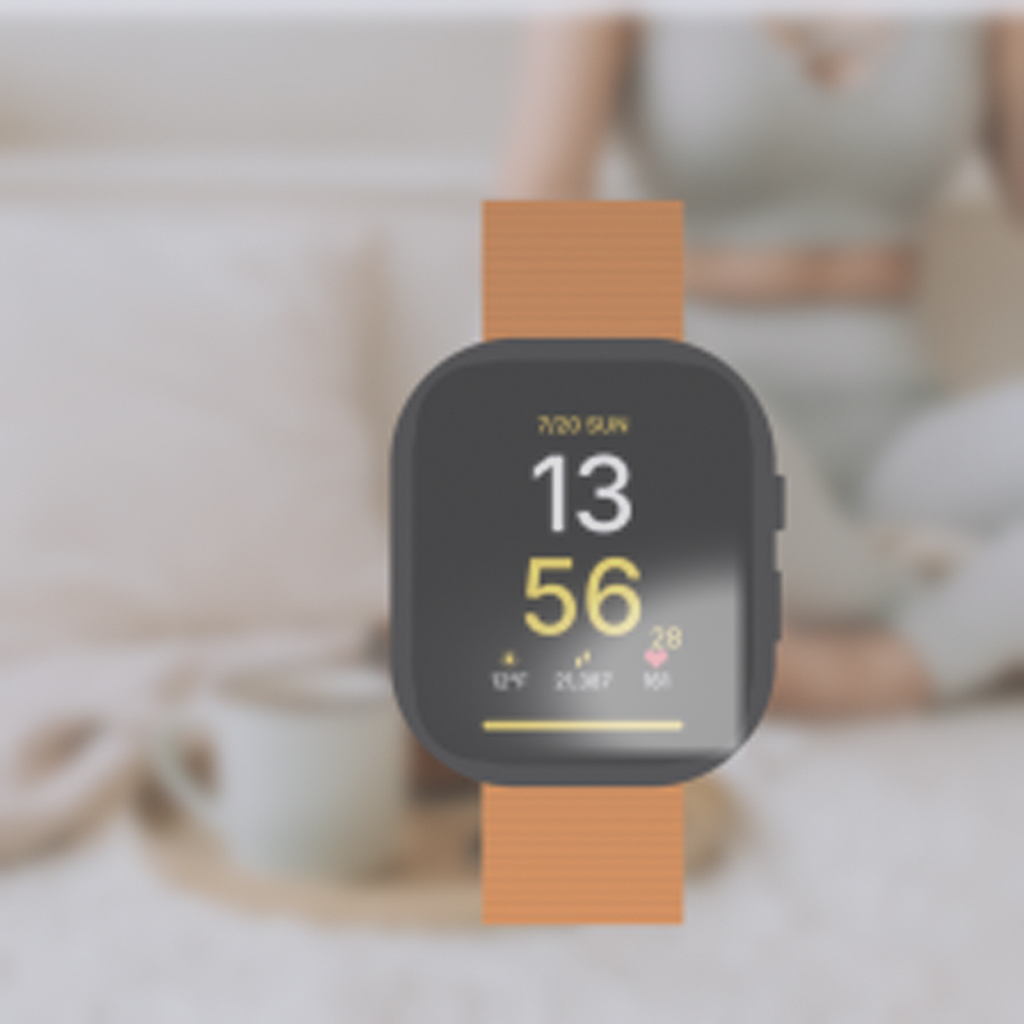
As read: 13h56
